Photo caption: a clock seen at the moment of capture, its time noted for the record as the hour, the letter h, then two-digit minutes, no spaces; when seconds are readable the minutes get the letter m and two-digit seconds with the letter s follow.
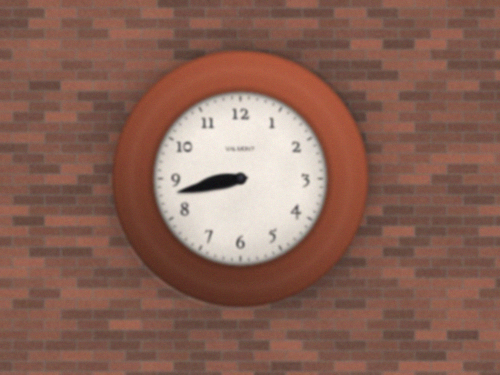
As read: 8h43
